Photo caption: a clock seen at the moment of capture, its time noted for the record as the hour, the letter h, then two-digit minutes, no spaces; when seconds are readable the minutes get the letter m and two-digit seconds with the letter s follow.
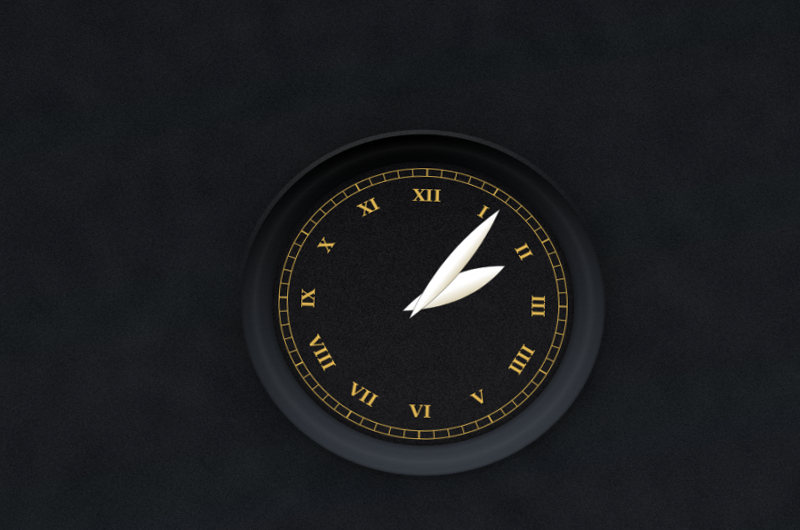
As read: 2h06
